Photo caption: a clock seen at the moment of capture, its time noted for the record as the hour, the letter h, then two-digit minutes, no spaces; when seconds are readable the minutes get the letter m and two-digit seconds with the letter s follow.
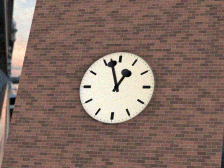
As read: 12h57
